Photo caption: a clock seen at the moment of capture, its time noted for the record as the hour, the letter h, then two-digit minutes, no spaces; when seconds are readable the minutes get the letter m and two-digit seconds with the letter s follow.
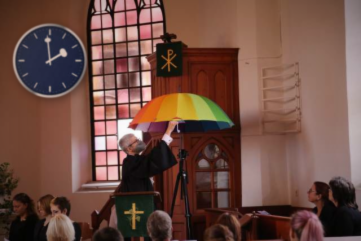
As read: 1h59
